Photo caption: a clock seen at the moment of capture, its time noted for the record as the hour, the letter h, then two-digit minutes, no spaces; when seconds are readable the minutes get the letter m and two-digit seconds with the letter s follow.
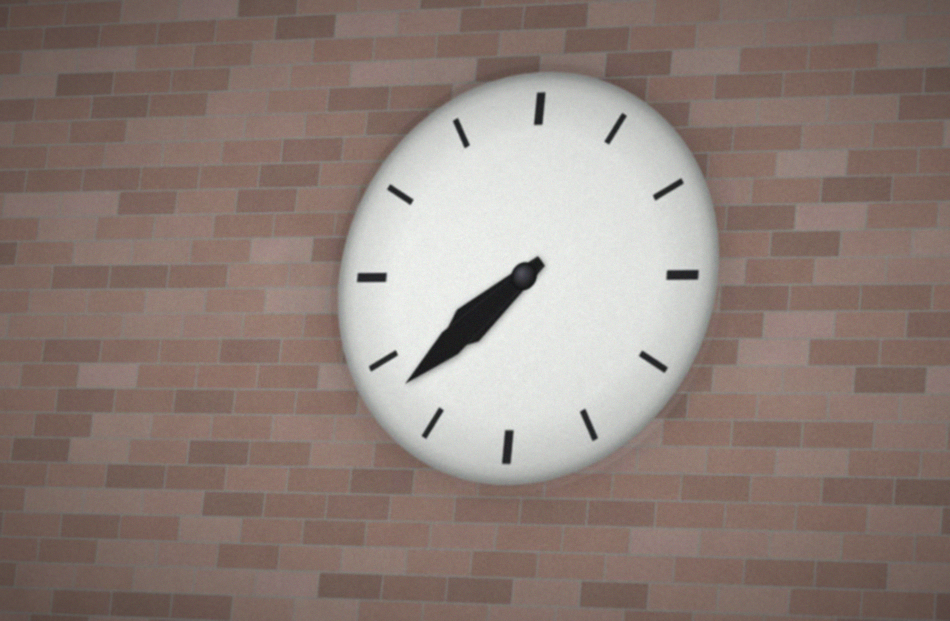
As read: 7h38
